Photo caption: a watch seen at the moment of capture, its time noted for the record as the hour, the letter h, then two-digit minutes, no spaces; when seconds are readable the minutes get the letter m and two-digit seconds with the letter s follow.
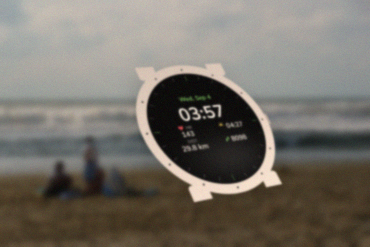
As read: 3h57
